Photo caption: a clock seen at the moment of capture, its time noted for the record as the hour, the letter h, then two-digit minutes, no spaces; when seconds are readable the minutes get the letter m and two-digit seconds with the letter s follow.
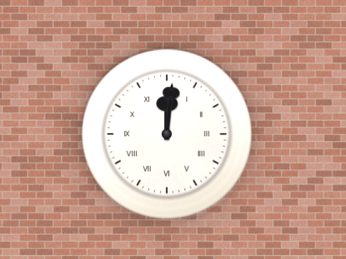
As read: 12h01
